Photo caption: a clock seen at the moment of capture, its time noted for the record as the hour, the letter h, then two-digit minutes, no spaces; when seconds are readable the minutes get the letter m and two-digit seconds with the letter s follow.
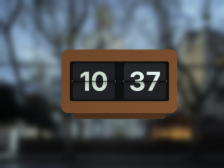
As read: 10h37
